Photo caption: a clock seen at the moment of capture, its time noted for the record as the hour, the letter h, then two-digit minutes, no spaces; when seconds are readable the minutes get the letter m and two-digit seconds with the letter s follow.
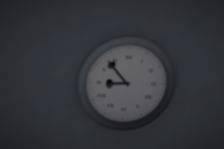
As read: 8h53
